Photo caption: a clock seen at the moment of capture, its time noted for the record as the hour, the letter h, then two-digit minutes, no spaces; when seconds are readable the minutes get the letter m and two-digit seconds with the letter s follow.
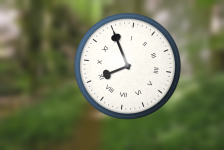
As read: 9h00
